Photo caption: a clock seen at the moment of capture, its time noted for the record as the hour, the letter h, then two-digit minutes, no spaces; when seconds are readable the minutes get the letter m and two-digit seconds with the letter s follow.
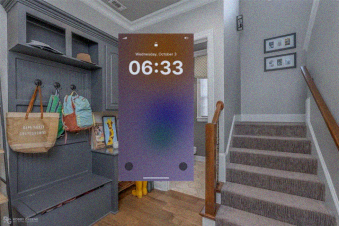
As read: 6h33
